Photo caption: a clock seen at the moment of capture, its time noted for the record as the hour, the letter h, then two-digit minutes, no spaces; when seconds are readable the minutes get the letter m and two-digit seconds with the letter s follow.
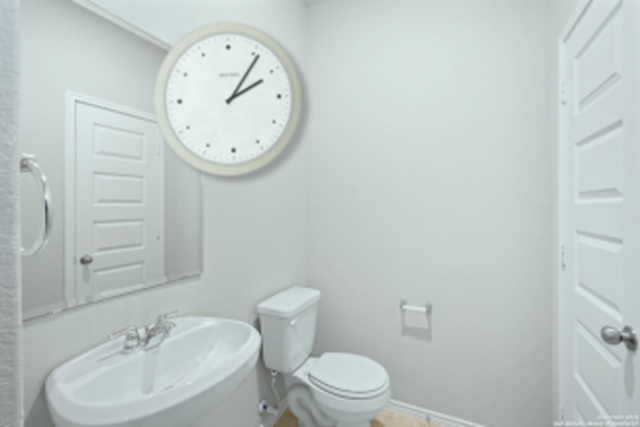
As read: 2h06
